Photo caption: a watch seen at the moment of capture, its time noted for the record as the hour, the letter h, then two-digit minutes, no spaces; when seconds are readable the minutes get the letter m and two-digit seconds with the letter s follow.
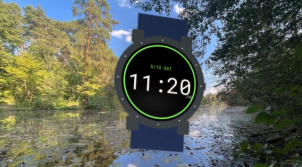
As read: 11h20
